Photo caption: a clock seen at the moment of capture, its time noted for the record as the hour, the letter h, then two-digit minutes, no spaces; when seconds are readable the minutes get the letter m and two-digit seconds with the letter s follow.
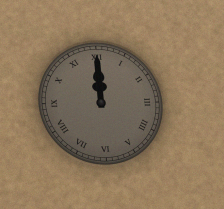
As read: 12h00
